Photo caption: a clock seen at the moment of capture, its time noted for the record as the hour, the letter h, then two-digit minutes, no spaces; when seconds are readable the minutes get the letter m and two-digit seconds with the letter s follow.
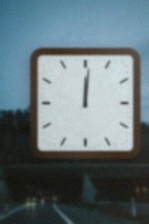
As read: 12h01
